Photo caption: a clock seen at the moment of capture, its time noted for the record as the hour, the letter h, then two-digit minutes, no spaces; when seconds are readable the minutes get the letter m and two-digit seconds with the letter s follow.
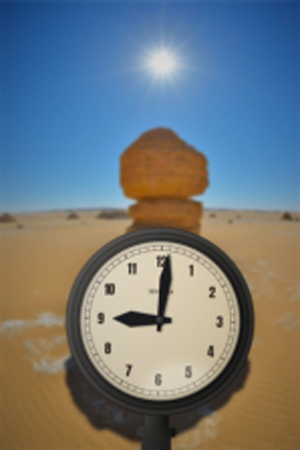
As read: 9h01
